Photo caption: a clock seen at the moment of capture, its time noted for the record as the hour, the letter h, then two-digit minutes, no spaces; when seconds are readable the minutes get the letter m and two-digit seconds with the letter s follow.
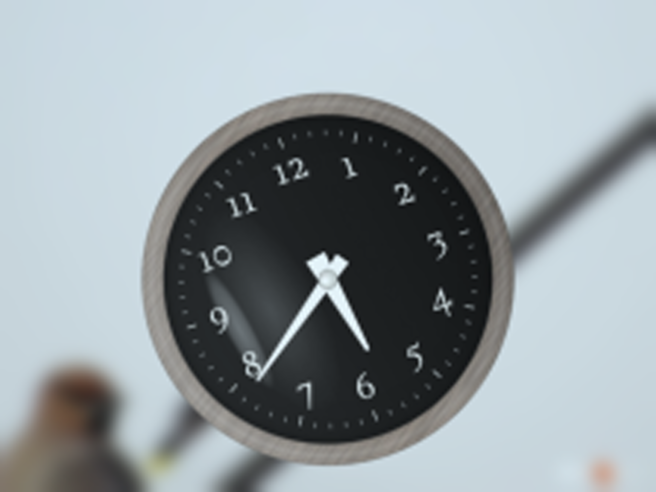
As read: 5h39
